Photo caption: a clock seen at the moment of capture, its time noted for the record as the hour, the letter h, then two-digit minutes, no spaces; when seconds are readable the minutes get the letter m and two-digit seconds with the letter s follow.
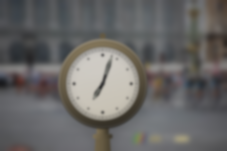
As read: 7h03
